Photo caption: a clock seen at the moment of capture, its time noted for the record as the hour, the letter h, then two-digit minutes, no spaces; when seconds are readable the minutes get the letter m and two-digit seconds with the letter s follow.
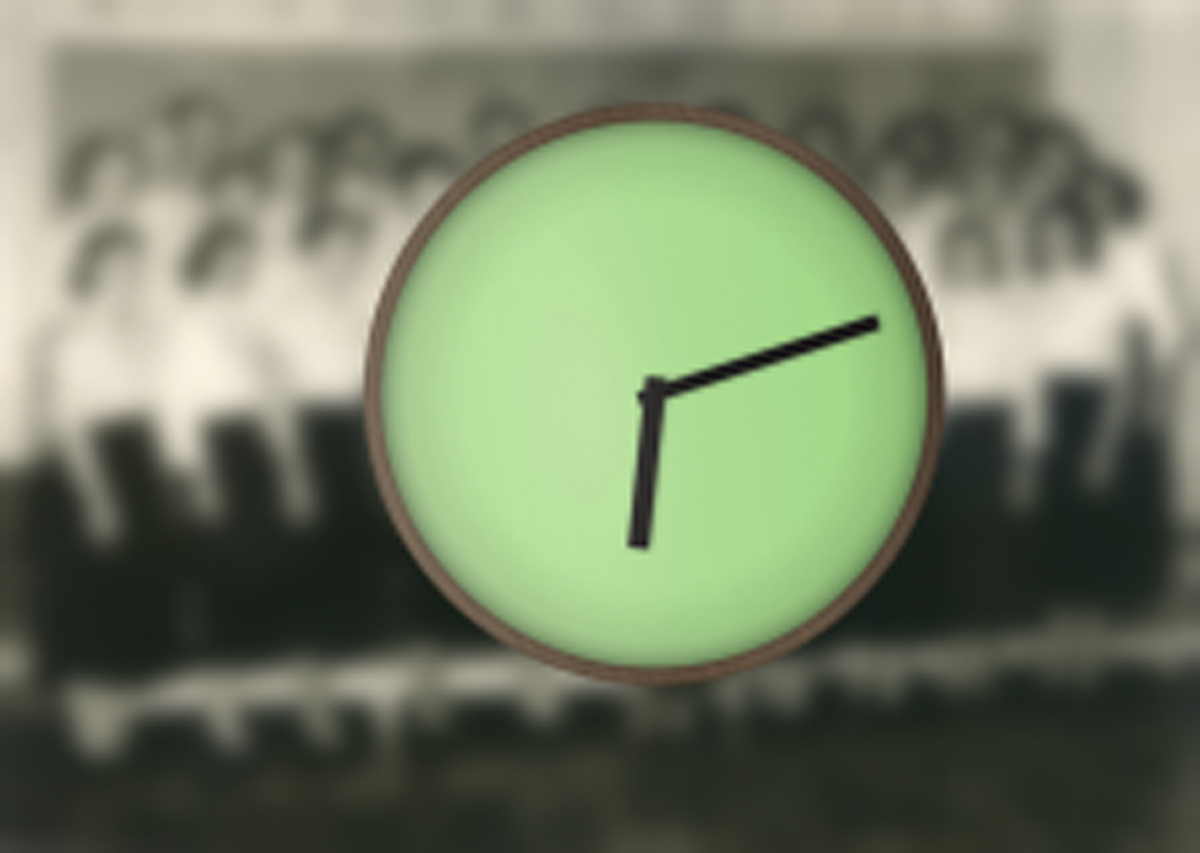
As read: 6h12
